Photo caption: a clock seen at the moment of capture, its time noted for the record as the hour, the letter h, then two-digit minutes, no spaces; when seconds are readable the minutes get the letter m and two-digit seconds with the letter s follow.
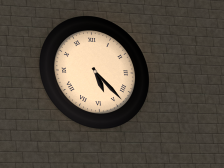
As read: 5h23
